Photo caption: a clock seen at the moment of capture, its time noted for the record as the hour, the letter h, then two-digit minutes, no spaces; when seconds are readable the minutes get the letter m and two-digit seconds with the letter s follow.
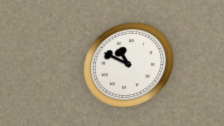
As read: 10h49
